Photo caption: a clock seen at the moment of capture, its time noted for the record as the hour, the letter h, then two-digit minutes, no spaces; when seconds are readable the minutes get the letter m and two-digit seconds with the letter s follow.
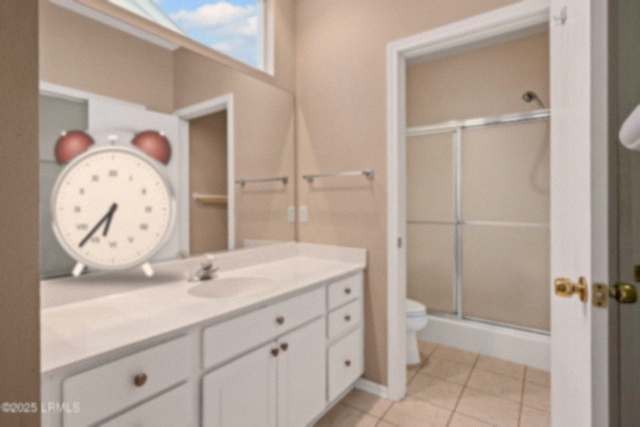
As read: 6h37
